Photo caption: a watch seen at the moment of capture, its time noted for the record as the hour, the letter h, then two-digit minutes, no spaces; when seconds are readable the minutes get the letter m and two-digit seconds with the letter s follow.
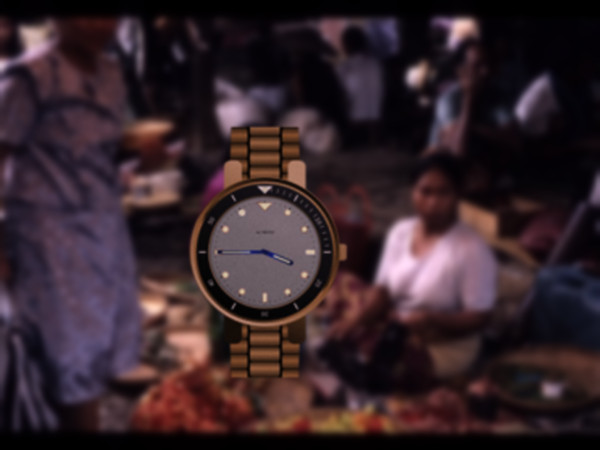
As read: 3h45
